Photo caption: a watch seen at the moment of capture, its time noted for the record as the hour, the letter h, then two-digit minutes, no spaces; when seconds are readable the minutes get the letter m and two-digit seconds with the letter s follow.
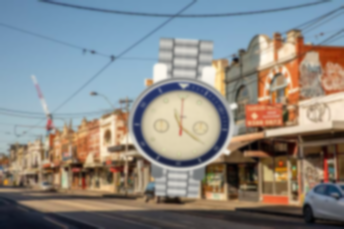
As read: 11h21
